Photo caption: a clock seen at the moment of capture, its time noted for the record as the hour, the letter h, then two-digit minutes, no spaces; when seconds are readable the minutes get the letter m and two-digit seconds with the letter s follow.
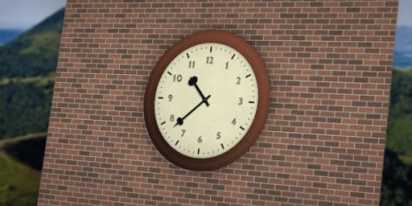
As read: 10h38
